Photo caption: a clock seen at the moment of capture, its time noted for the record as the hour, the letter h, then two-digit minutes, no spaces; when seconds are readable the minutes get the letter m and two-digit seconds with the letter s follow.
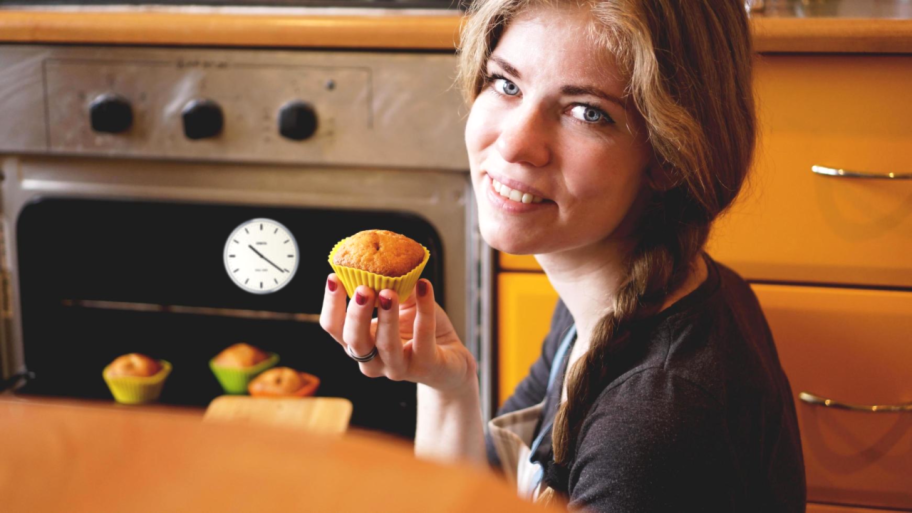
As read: 10h21
